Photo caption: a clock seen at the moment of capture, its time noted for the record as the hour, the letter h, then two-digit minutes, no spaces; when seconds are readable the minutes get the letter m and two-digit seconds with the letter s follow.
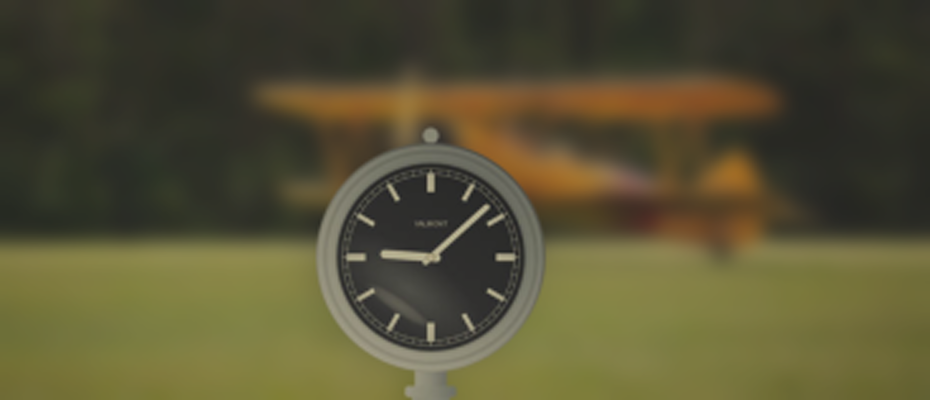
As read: 9h08
